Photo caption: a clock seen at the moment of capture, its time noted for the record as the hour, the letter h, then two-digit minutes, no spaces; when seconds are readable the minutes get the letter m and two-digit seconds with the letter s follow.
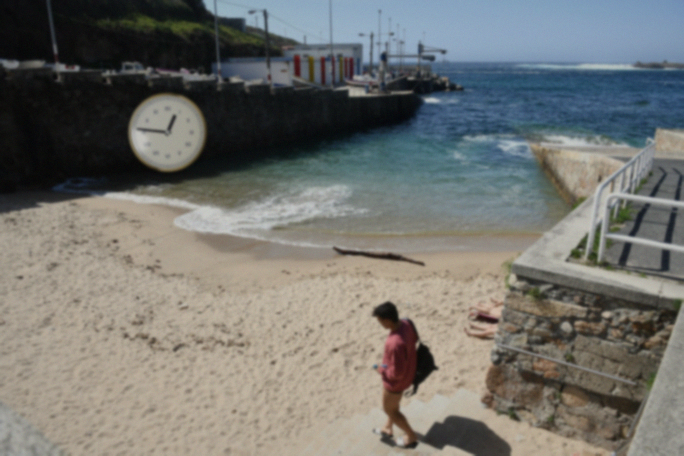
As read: 12h46
